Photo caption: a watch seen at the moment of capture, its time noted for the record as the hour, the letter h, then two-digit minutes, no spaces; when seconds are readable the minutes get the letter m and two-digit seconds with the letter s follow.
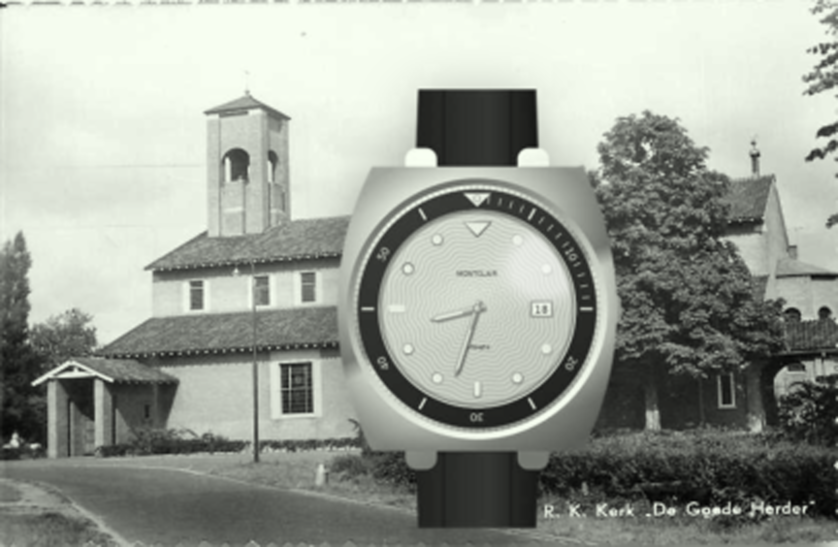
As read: 8h33
